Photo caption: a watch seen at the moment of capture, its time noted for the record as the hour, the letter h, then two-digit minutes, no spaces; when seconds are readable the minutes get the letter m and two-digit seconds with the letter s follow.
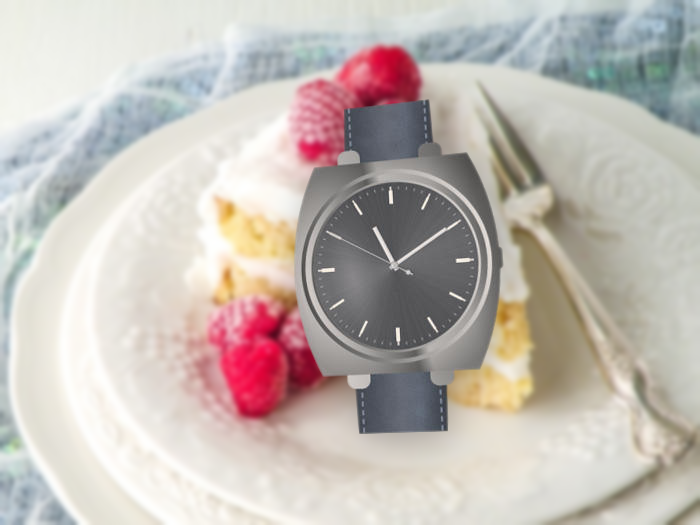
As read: 11h09m50s
